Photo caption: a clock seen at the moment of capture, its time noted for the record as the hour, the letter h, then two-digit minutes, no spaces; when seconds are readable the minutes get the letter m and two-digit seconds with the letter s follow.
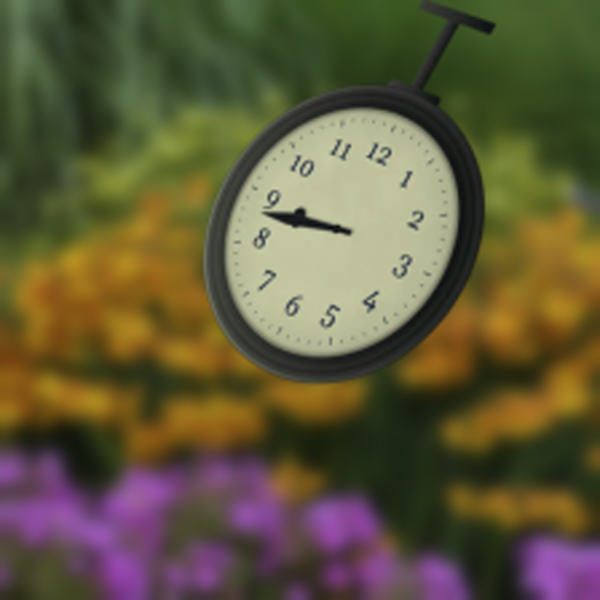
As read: 8h43
